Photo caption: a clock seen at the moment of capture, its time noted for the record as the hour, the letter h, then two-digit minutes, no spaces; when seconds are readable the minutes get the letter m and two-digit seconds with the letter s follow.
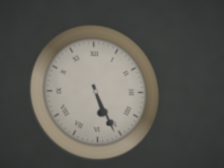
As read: 5h26
